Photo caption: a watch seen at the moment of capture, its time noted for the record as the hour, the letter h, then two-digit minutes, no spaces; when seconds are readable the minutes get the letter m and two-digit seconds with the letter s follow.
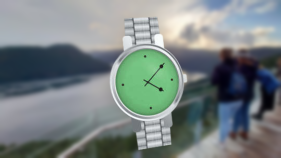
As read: 4h08
